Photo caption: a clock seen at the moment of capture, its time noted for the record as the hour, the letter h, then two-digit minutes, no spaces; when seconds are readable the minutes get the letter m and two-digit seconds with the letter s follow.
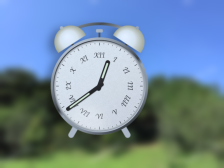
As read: 12h39
